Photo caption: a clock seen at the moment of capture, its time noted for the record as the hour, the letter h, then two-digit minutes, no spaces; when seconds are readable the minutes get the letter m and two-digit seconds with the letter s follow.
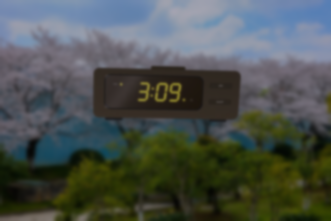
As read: 3h09
